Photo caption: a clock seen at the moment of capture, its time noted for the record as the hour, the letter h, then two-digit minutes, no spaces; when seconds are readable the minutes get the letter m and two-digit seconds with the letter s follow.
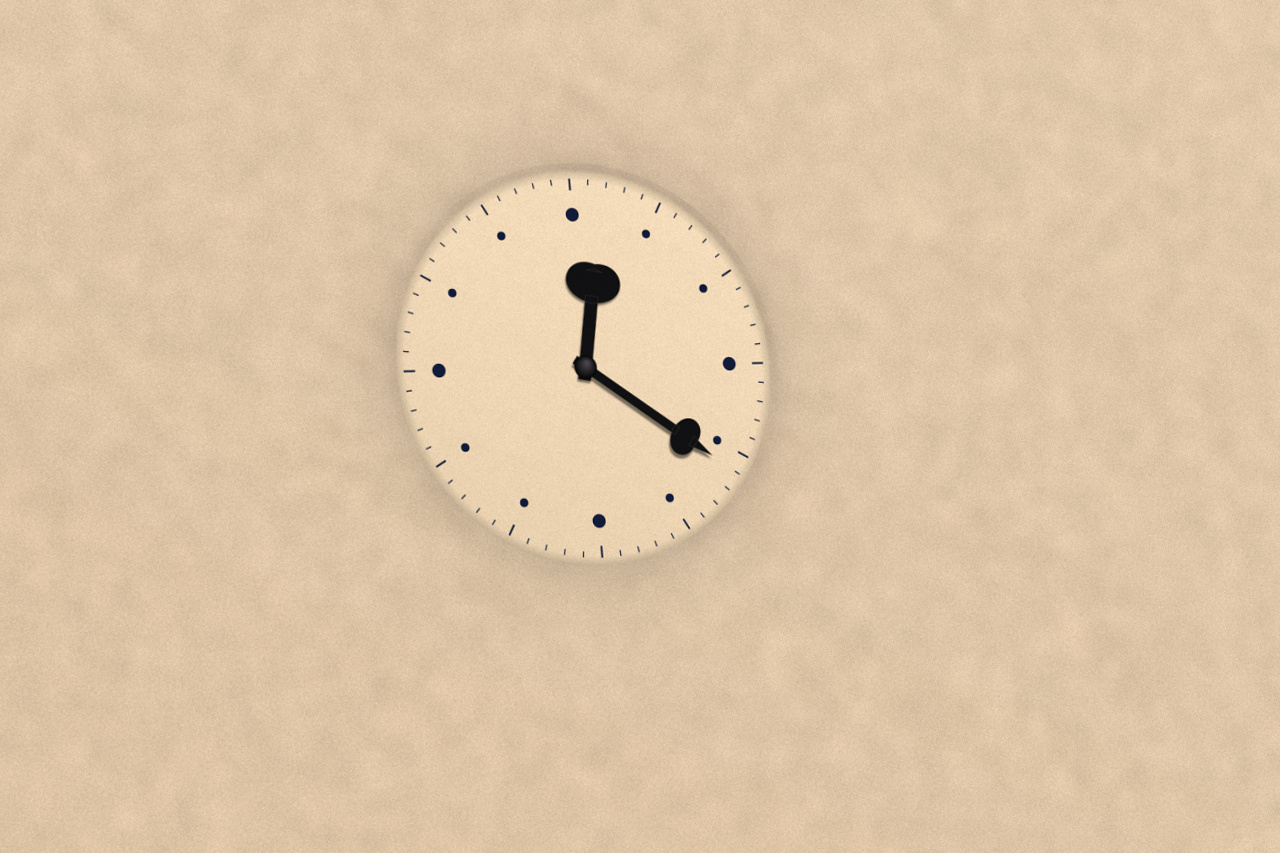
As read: 12h21
